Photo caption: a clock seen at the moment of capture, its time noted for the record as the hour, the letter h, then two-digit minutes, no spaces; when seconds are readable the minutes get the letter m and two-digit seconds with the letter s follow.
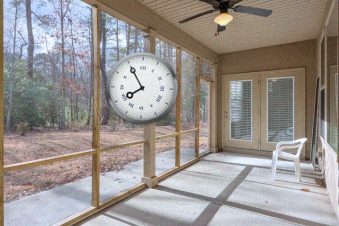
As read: 7h55
